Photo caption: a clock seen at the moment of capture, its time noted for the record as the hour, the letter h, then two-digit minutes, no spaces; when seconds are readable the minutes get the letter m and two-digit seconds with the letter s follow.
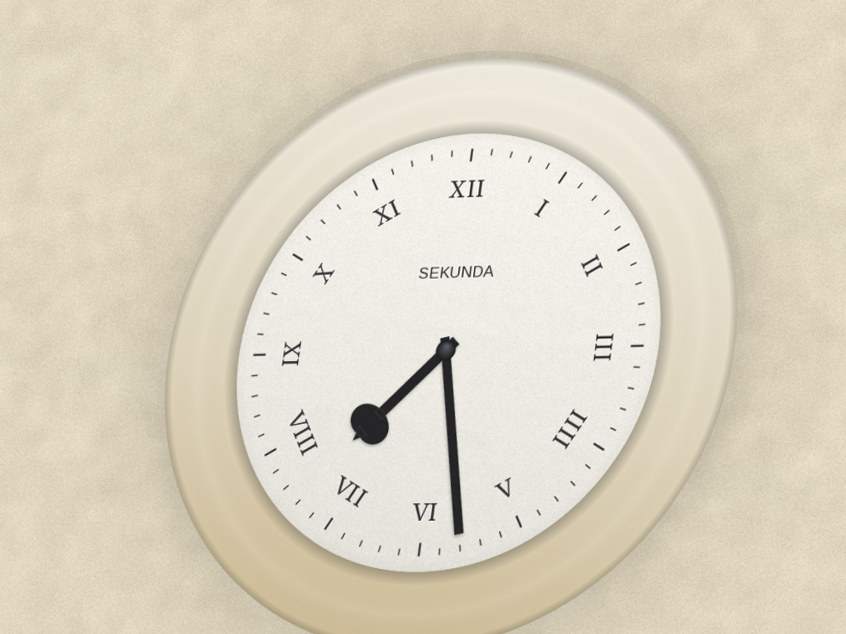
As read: 7h28
